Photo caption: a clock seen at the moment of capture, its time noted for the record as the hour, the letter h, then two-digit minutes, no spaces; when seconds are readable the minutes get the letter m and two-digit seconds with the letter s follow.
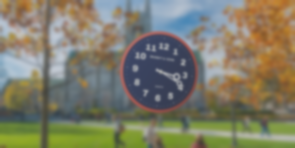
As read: 3h19
